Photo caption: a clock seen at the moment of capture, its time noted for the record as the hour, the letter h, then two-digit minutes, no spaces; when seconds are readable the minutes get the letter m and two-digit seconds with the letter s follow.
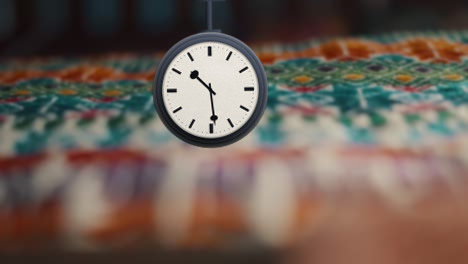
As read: 10h29
